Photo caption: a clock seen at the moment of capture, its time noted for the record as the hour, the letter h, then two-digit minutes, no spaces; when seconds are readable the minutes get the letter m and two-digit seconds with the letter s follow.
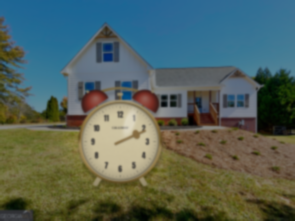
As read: 2h11
